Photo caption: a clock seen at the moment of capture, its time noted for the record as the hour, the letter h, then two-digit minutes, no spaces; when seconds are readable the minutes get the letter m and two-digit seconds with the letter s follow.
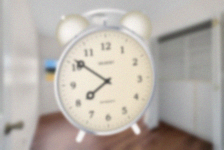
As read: 7h51
